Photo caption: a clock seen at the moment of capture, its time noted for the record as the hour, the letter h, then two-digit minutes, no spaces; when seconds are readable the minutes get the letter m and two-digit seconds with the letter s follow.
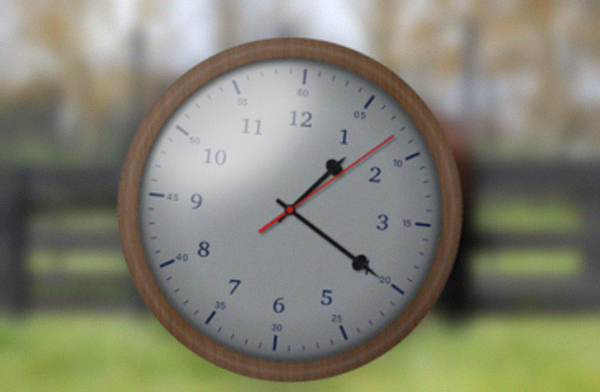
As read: 1h20m08s
